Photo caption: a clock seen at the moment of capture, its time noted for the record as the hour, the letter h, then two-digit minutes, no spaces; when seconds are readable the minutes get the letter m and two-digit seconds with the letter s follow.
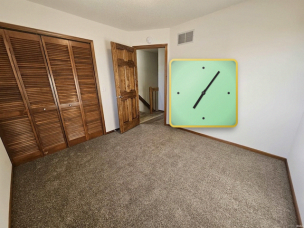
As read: 7h06
